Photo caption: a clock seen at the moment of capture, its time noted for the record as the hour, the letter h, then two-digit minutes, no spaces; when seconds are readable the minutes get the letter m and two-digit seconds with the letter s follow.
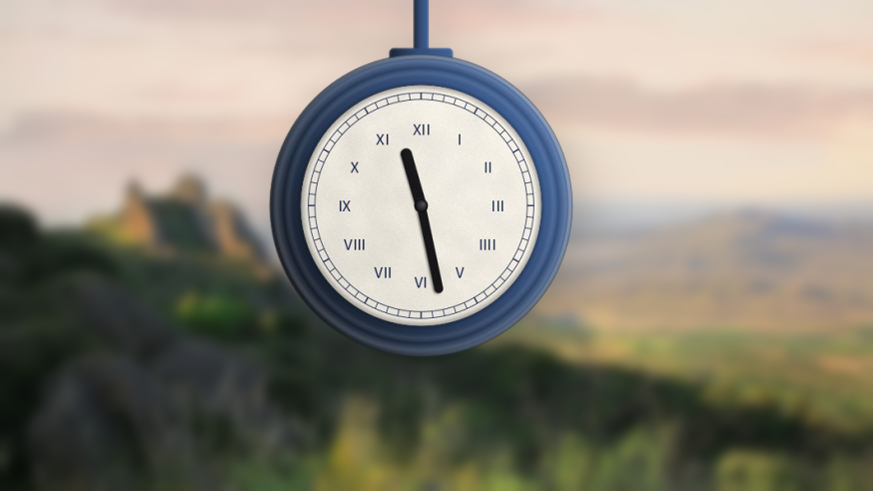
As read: 11h28
